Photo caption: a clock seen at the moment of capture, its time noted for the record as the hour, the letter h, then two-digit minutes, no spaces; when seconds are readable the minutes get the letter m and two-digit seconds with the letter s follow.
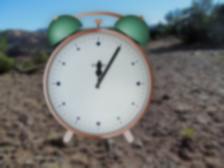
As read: 12h05
